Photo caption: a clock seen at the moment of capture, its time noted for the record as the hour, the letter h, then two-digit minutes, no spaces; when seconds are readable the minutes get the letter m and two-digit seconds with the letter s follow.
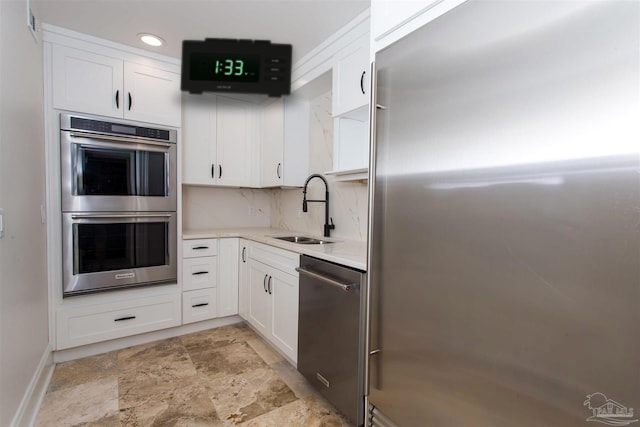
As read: 1h33
